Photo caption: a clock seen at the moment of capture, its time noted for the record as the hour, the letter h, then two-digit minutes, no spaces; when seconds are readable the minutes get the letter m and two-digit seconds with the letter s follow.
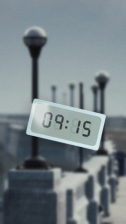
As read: 9h15
